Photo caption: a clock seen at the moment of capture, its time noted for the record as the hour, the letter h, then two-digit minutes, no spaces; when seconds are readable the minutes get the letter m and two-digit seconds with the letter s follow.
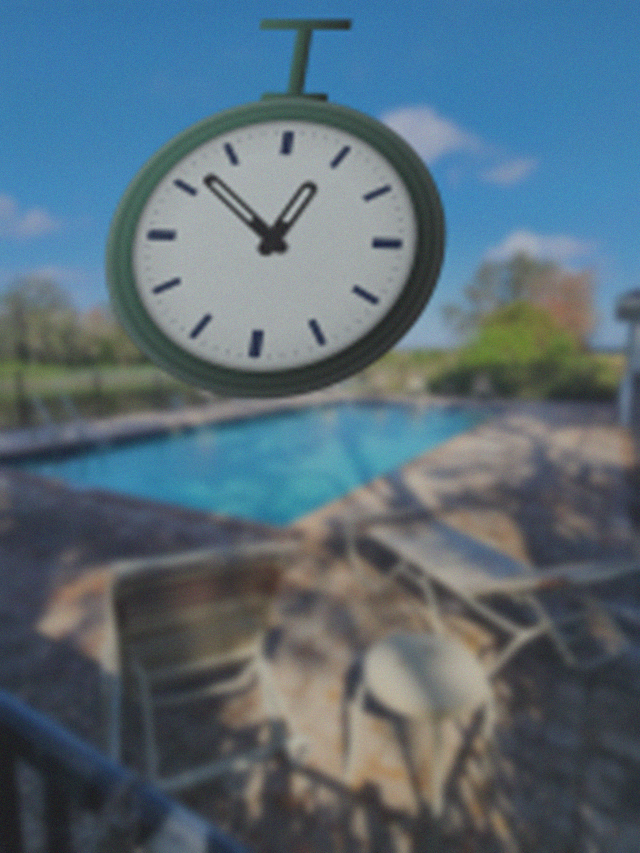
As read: 12h52
